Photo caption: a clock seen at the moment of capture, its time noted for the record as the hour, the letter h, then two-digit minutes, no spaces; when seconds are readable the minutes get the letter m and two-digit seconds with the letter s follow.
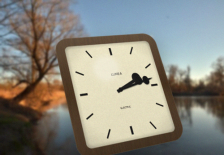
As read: 2h13
